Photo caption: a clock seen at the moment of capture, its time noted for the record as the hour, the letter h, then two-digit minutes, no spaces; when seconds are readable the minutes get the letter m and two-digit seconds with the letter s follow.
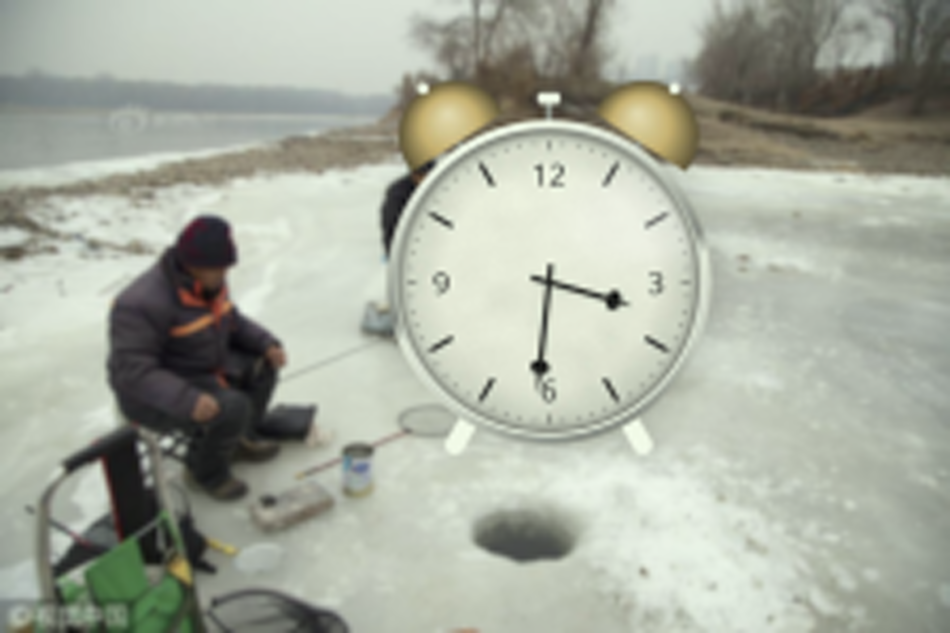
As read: 3h31
